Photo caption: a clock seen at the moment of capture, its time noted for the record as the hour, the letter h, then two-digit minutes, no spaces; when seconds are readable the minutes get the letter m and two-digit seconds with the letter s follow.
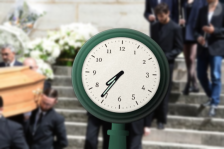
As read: 7h36
